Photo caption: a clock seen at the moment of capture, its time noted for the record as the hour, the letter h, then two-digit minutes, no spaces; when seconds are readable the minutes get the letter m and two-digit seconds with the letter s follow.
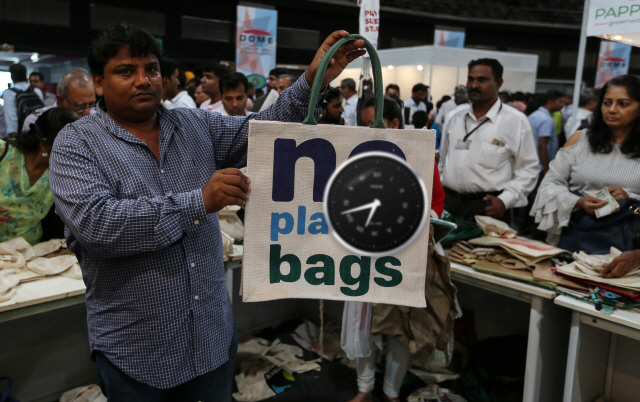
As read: 6h42
